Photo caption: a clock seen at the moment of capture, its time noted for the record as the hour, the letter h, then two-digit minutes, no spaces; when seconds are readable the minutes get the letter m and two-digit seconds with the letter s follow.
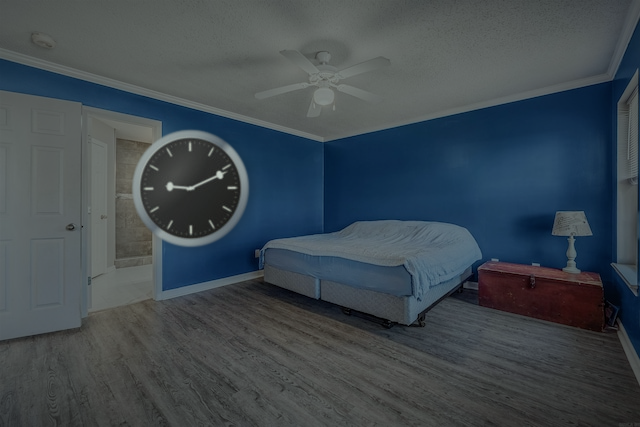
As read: 9h11
